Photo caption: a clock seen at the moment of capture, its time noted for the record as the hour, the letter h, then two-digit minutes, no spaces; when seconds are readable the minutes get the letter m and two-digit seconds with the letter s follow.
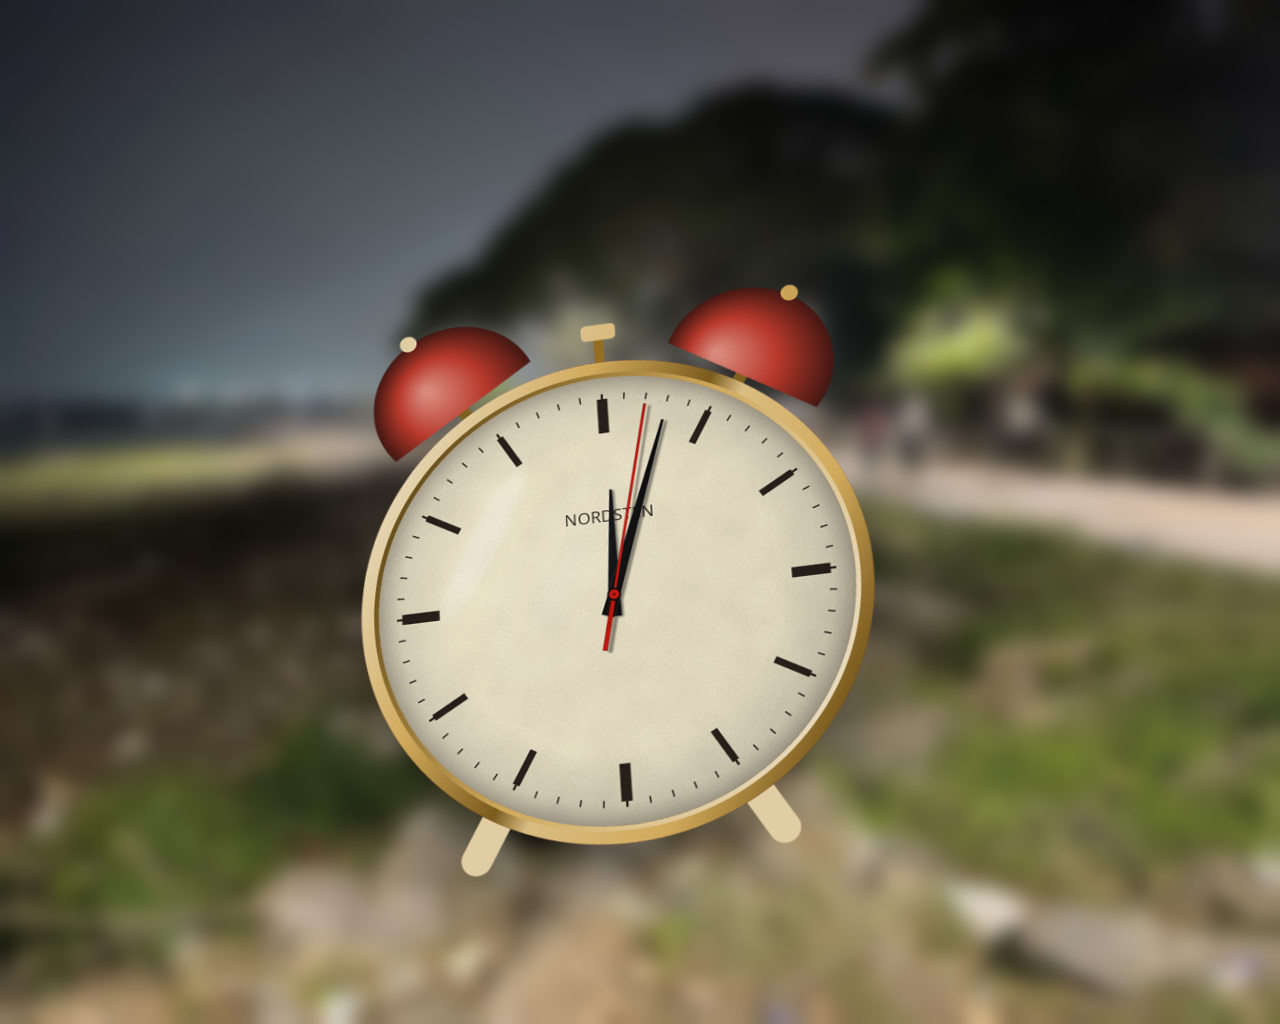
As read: 12h03m02s
